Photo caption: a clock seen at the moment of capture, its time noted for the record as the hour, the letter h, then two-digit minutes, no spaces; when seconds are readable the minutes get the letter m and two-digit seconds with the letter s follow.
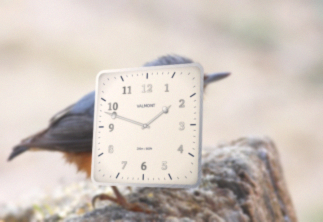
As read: 1h48
